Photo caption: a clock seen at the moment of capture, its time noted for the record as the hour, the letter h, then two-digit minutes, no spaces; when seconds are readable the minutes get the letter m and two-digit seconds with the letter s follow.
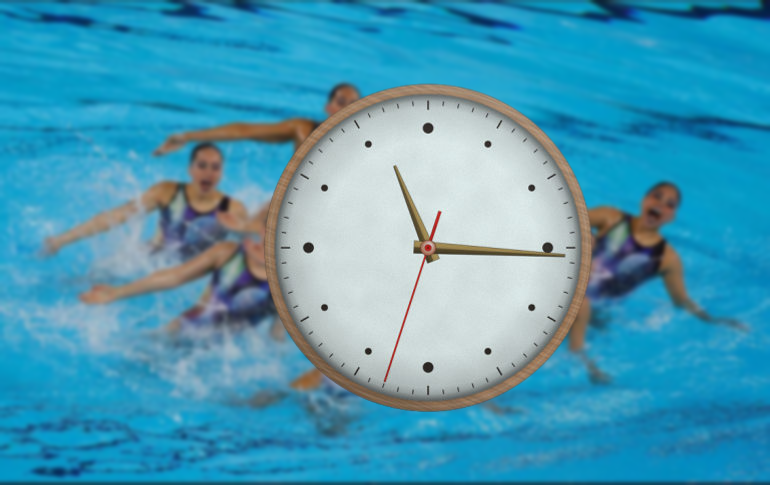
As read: 11h15m33s
